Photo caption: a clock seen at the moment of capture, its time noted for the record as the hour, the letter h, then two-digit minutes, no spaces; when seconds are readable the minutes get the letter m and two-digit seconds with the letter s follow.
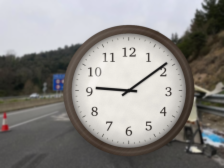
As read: 9h09
